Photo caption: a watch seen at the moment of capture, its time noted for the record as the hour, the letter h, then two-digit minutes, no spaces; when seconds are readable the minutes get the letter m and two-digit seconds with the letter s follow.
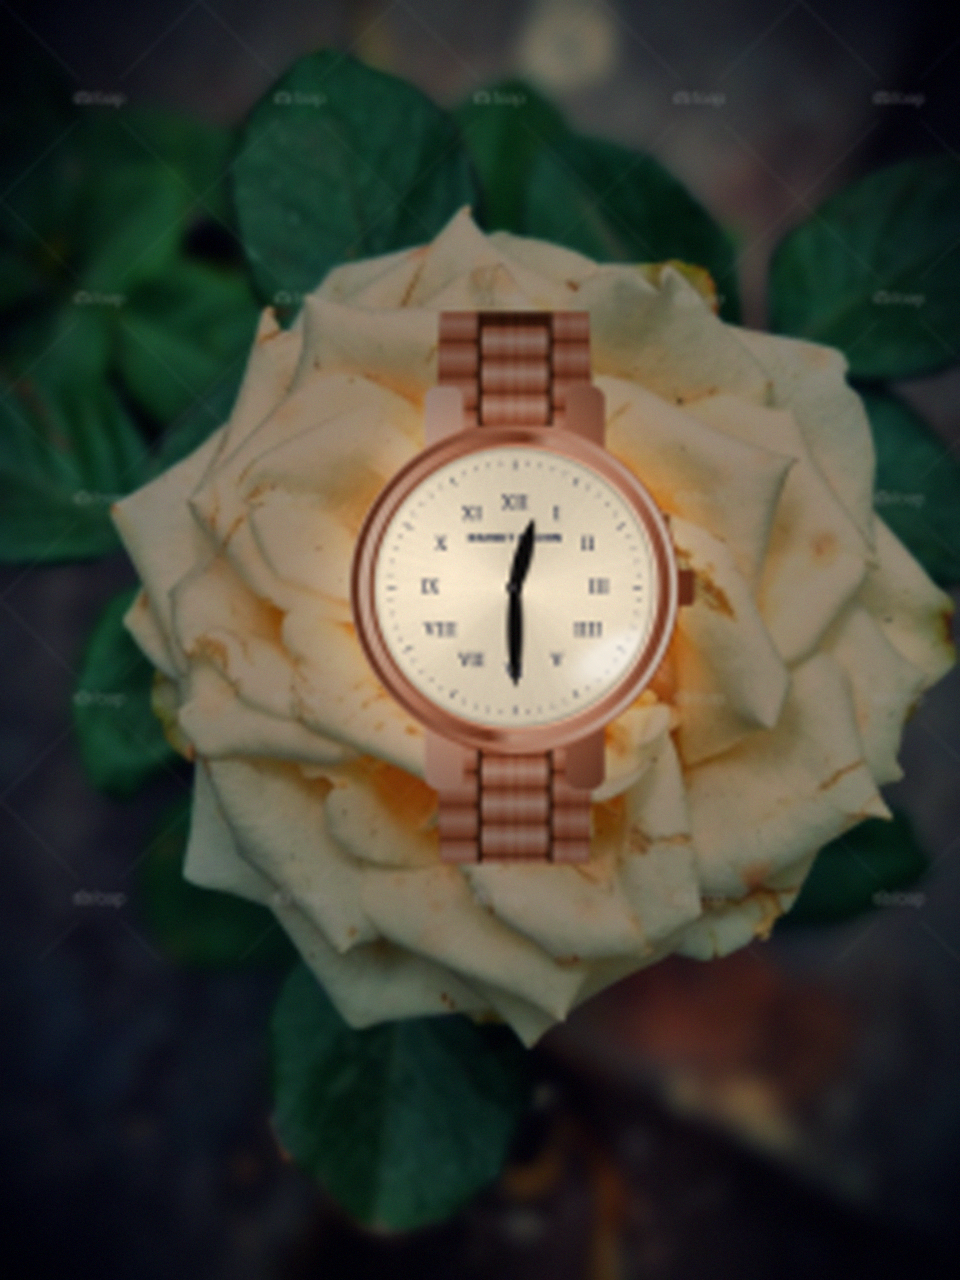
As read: 12h30
